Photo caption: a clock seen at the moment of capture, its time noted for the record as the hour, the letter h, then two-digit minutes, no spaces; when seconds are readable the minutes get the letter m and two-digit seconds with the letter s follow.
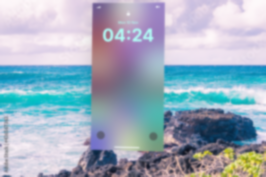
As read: 4h24
